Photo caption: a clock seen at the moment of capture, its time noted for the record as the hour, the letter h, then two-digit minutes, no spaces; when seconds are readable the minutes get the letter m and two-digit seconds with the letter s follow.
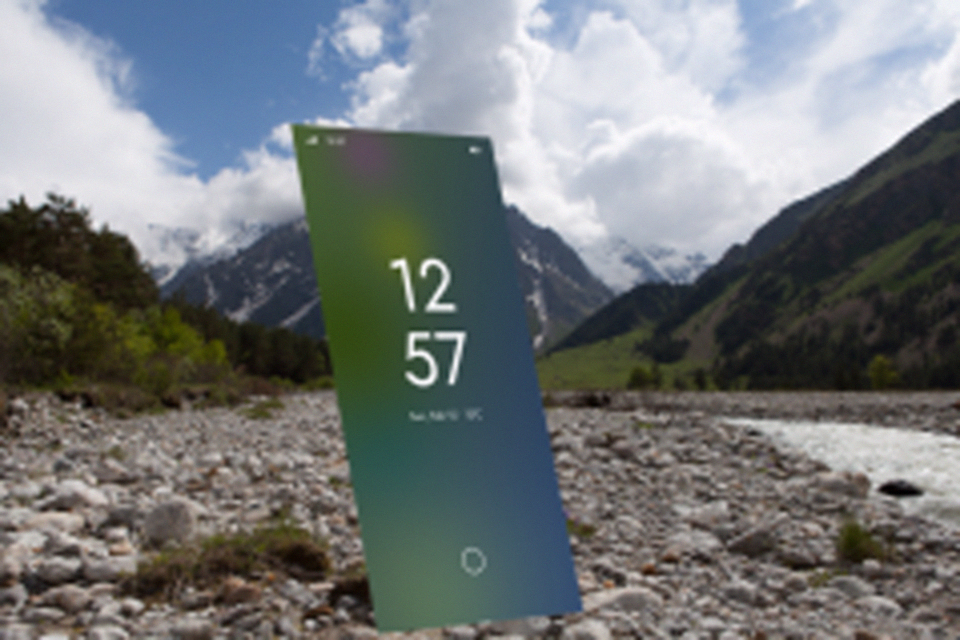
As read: 12h57
